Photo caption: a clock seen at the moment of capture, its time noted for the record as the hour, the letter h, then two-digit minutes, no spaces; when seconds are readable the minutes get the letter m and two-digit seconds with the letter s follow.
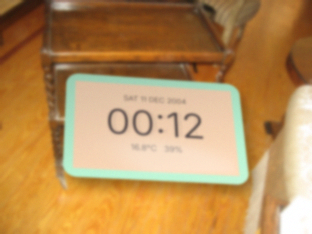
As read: 0h12
